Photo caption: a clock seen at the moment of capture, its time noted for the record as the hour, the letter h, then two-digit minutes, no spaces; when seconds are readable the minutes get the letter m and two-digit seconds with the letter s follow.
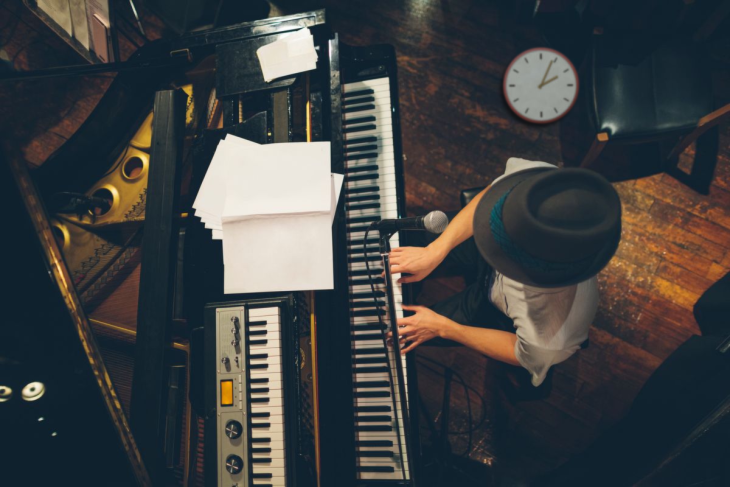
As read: 2h04
